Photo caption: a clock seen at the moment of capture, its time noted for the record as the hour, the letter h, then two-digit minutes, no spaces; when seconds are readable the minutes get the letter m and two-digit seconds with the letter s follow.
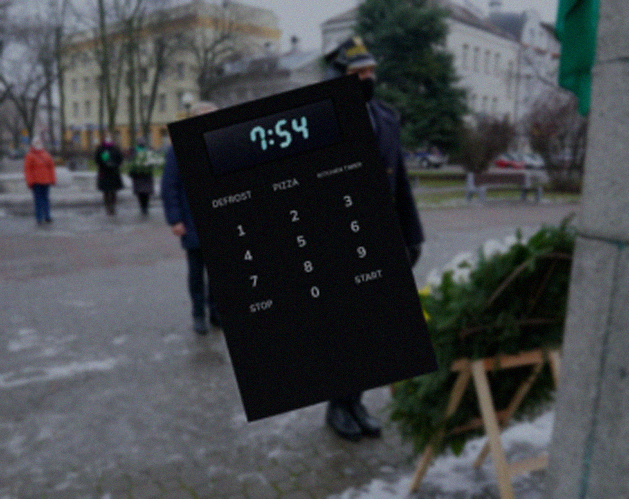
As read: 7h54
